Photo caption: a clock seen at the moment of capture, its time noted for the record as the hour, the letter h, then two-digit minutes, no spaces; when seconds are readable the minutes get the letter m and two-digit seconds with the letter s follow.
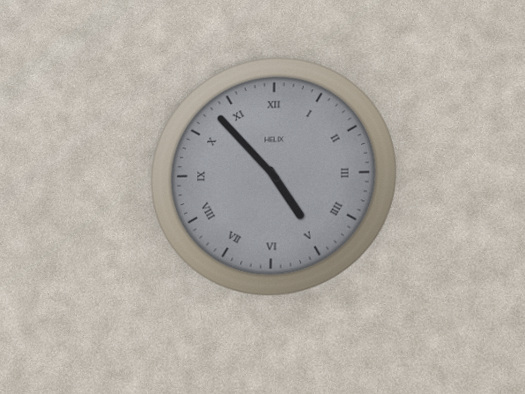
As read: 4h53
